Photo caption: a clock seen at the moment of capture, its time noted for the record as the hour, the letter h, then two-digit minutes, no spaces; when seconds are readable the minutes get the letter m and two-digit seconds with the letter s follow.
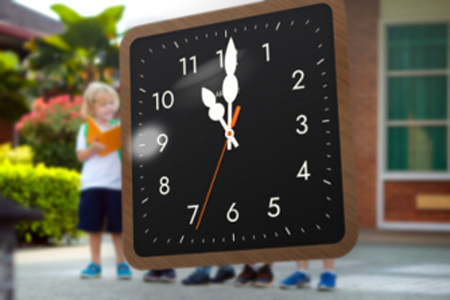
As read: 11h00m34s
